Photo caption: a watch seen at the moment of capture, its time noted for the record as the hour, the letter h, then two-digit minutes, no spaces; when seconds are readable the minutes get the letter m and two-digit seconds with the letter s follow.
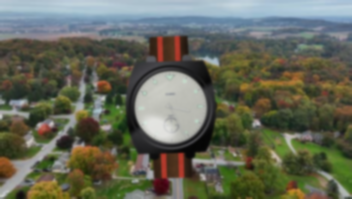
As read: 3h26
